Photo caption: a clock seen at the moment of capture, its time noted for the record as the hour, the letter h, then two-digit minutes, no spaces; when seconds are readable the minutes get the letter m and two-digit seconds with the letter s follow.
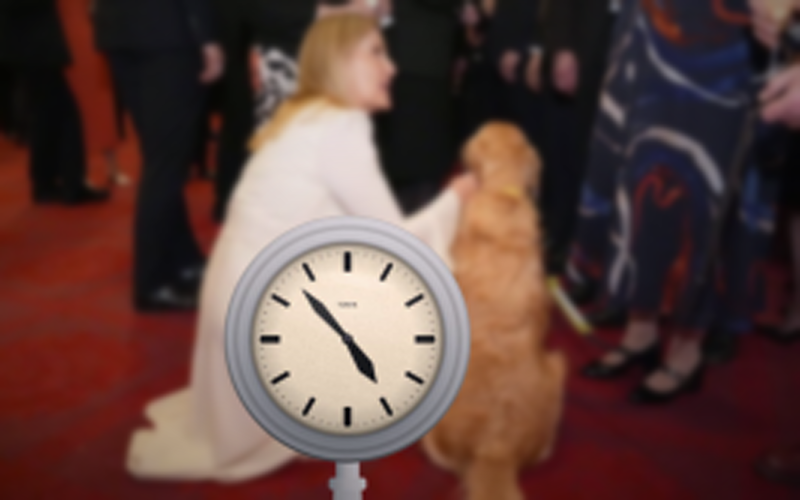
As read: 4h53
